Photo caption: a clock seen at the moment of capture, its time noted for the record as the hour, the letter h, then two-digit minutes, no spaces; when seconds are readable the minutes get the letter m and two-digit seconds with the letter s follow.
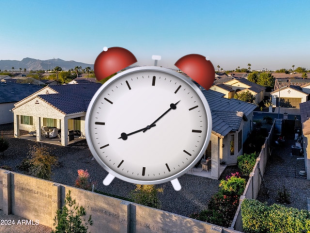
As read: 8h07
